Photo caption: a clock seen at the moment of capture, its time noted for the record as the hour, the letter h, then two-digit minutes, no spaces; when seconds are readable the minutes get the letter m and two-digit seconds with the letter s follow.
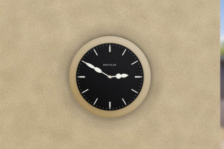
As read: 2h50
